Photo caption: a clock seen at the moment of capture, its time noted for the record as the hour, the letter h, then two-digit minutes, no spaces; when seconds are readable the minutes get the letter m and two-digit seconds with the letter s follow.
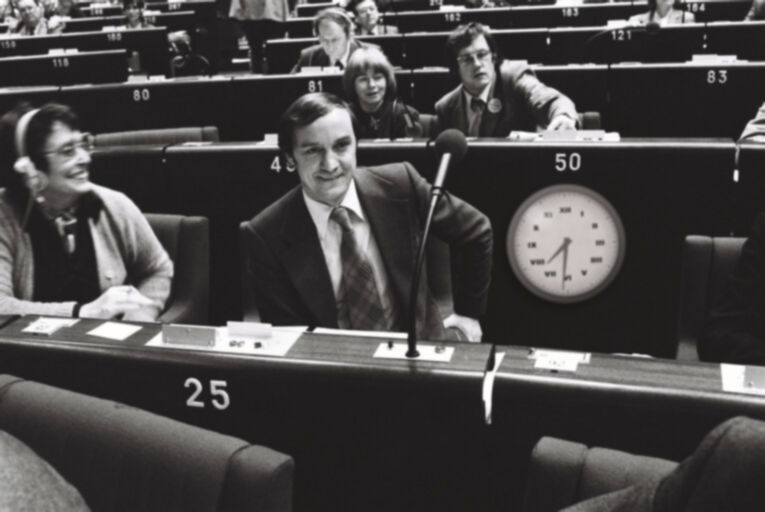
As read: 7h31
